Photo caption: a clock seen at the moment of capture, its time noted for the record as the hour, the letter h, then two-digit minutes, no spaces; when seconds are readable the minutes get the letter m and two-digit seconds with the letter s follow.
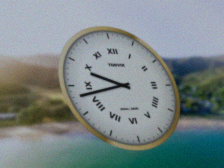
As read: 9h43
